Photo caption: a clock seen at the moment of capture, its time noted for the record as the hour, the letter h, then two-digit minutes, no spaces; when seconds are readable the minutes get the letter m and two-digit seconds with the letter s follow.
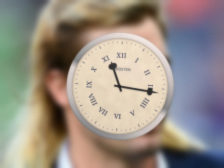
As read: 11h16
